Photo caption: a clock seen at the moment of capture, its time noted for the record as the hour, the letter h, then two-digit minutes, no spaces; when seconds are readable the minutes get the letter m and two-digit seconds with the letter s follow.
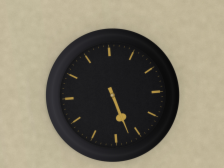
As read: 5h27
